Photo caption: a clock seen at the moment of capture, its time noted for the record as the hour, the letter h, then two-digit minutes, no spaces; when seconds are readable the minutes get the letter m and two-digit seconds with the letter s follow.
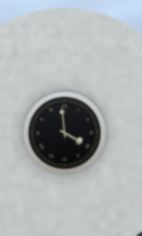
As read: 3h59
